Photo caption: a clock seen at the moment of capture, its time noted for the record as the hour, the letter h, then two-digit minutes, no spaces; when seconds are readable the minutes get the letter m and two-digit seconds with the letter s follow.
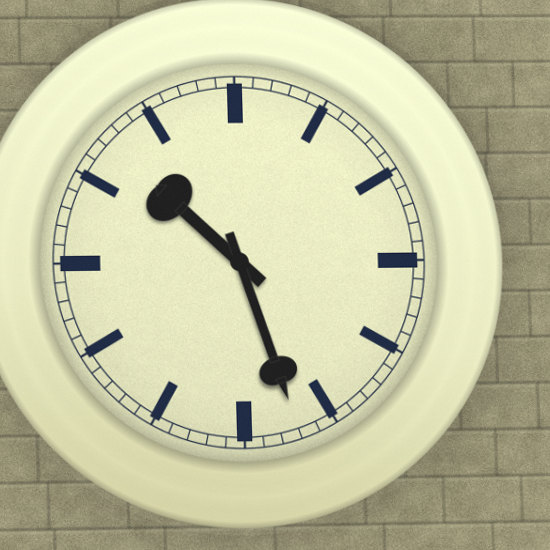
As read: 10h27
